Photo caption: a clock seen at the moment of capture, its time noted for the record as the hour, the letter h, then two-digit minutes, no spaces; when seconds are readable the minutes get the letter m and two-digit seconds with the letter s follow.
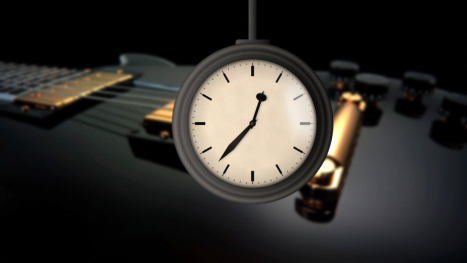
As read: 12h37
